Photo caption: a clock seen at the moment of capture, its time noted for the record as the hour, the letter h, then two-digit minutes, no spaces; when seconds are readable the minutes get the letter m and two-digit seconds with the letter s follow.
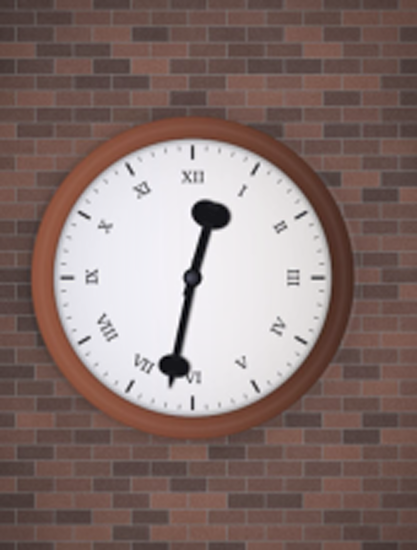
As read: 12h32
